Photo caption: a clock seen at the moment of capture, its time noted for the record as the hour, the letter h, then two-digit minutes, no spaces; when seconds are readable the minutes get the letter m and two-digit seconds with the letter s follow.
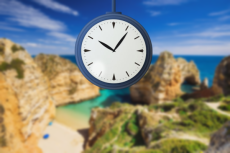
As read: 10h06
